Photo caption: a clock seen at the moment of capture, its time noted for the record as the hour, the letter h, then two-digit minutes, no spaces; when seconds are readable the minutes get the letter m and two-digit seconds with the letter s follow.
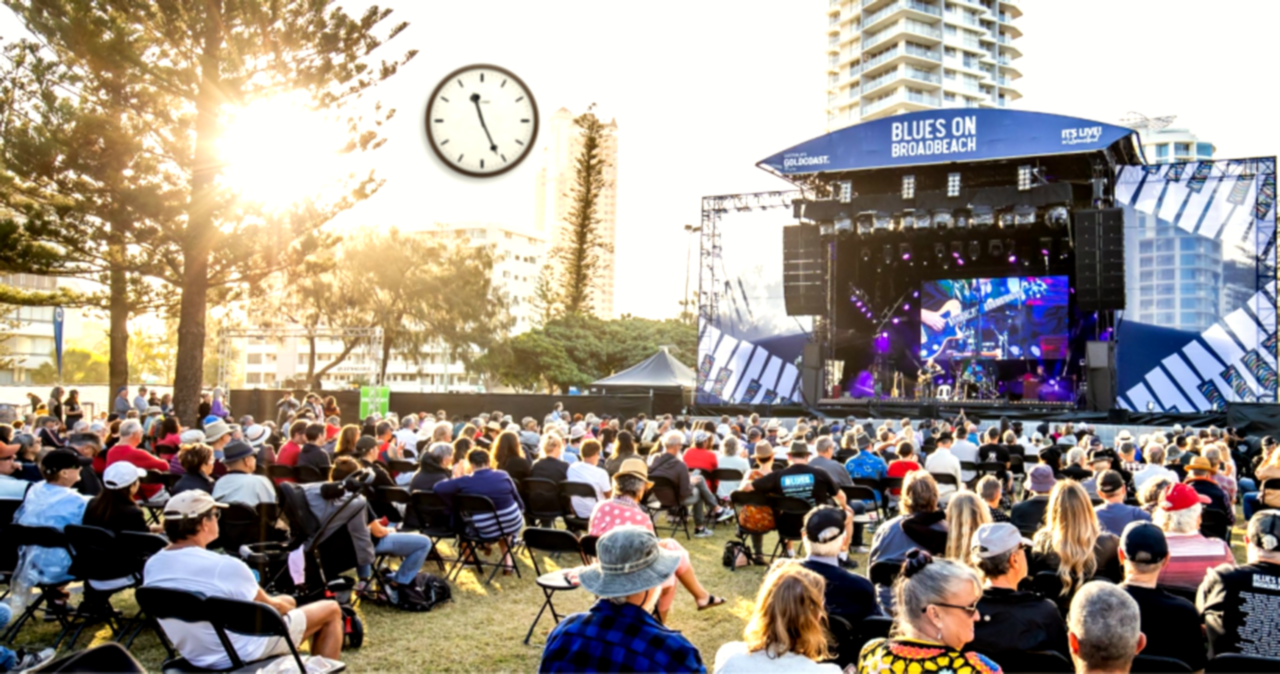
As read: 11h26
